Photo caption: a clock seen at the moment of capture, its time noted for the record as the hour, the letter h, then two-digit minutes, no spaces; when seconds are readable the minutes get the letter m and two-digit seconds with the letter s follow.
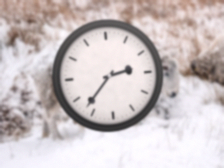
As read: 2h37
